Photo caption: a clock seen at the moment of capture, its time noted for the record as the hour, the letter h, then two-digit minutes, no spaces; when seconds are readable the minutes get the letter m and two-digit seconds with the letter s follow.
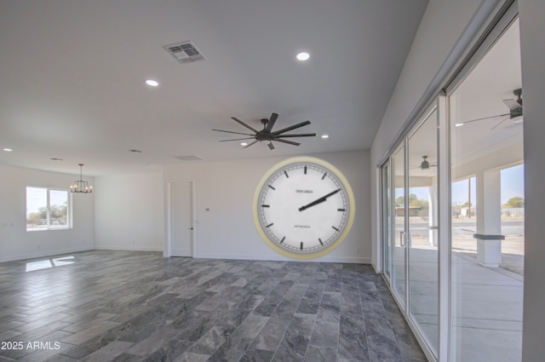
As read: 2h10
